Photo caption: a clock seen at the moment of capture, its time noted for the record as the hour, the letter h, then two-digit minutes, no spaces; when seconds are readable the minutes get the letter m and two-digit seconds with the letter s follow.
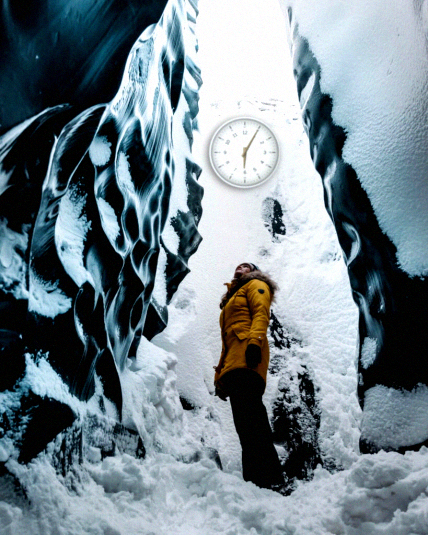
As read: 6h05
